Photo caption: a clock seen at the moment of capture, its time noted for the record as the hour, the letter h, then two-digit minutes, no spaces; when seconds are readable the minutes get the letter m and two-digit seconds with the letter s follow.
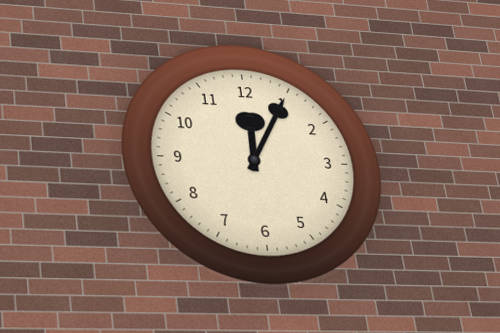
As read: 12h05
